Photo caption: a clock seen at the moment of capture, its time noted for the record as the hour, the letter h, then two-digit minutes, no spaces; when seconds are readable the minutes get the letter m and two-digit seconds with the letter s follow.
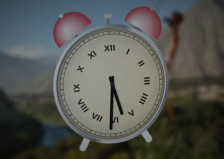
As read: 5h31
